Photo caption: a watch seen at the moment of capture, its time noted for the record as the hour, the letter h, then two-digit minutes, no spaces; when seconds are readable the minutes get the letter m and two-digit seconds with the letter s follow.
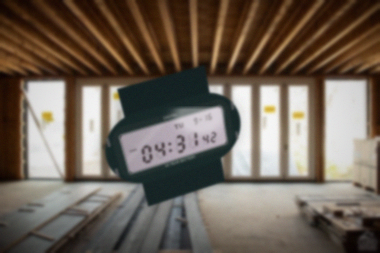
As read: 4h31m42s
